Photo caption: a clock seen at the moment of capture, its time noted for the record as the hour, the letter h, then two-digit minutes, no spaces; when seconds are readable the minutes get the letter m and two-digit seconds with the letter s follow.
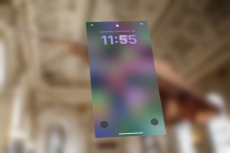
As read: 11h55
